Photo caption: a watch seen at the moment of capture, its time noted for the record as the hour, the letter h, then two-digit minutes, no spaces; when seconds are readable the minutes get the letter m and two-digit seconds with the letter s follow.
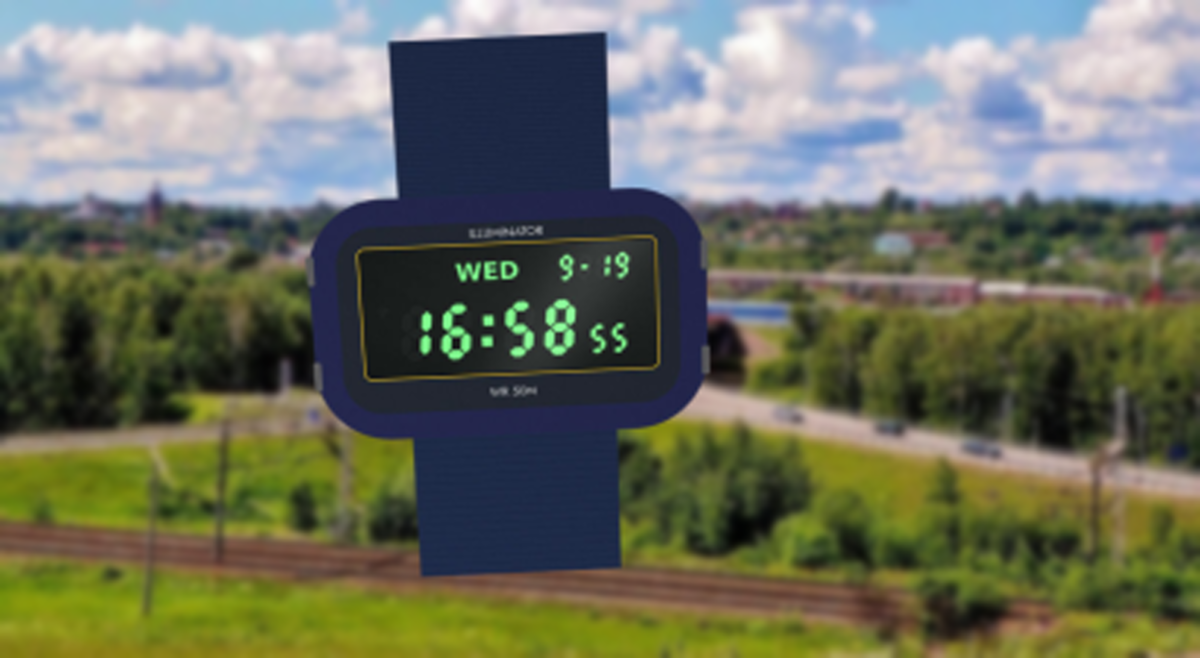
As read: 16h58m55s
